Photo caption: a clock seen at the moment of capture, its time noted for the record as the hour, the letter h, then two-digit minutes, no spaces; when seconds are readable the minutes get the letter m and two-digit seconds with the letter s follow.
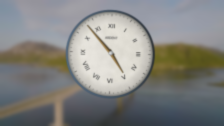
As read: 4h53
